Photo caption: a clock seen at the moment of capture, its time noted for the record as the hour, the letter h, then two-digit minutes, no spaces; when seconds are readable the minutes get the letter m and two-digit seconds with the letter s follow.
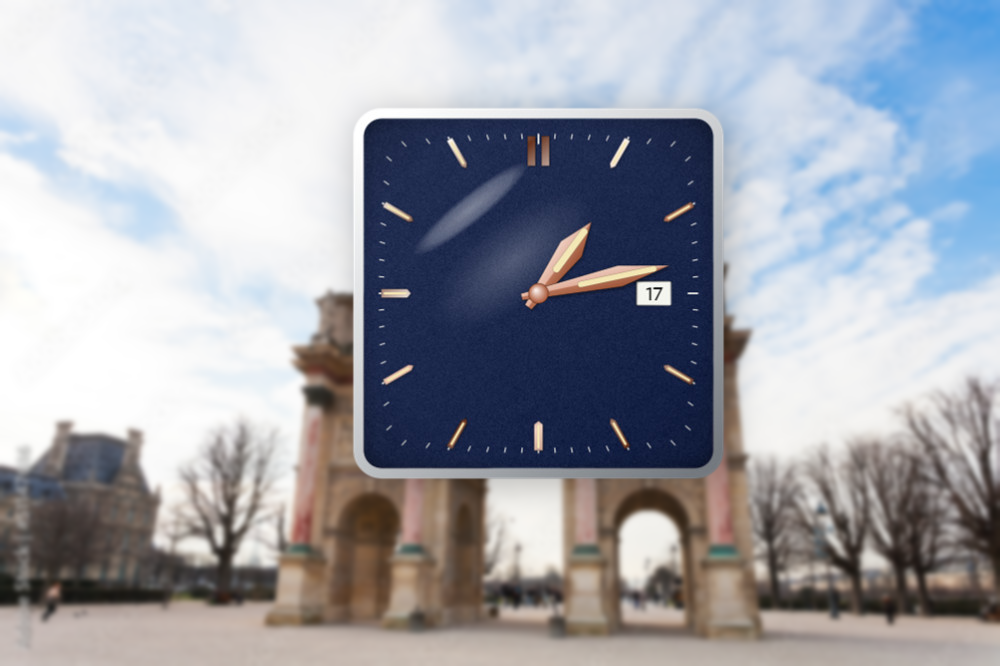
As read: 1h13
